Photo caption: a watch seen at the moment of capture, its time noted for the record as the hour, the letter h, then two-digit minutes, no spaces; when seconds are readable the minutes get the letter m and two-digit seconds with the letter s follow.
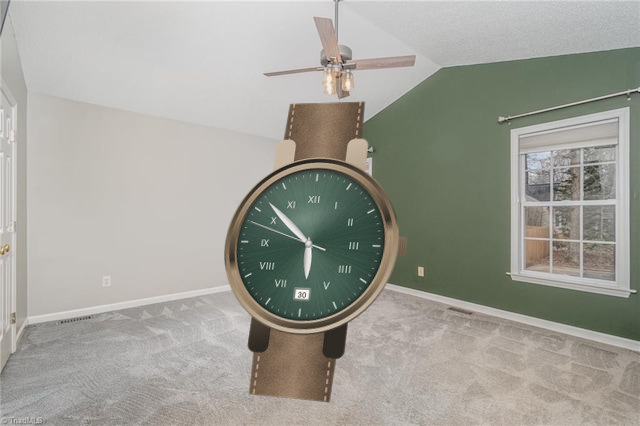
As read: 5h51m48s
